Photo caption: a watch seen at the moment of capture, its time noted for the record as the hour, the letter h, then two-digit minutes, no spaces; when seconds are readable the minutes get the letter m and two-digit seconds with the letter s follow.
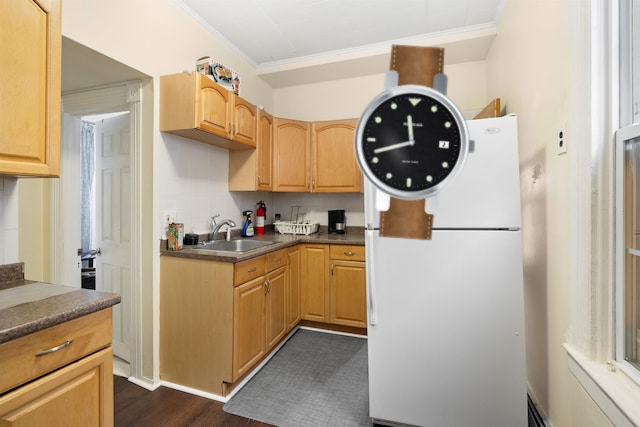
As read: 11h42
